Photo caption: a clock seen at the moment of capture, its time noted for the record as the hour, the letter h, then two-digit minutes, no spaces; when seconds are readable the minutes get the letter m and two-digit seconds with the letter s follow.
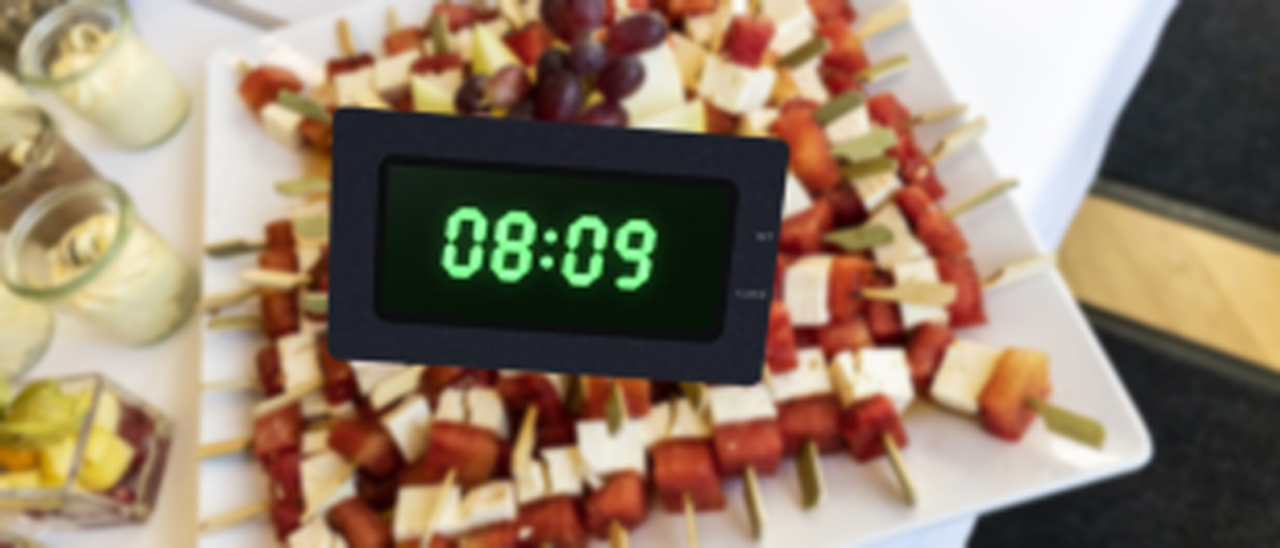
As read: 8h09
